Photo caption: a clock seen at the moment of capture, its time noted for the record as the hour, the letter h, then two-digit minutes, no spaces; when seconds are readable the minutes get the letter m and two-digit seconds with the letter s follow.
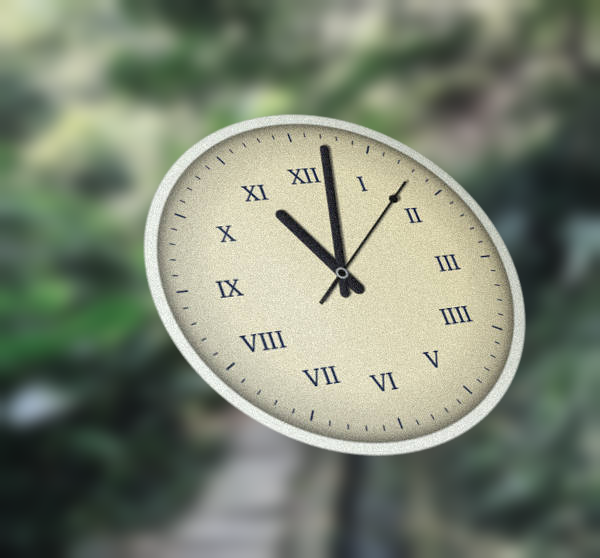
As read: 11h02m08s
